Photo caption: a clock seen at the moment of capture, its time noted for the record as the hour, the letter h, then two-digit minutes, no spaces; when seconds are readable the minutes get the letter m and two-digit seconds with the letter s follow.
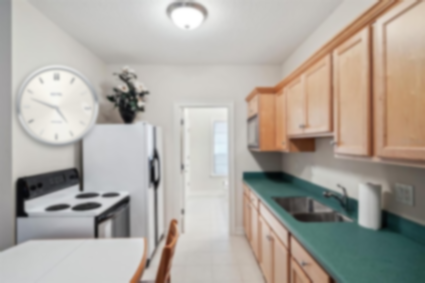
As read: 4h48
